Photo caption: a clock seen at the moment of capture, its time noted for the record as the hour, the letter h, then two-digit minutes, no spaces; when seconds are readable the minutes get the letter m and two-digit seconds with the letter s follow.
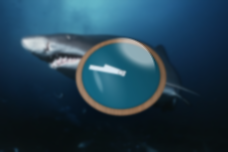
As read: 9h47
